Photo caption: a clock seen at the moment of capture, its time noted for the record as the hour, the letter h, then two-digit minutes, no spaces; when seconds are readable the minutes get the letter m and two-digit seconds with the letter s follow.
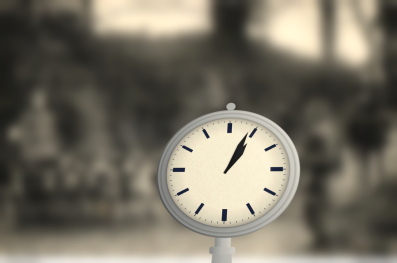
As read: 1h04
